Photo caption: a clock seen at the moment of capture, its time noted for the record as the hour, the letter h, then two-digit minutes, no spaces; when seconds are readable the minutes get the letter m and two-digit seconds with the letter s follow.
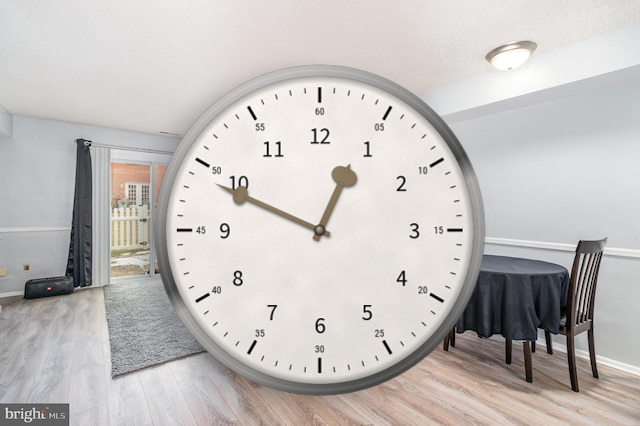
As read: 12h49
